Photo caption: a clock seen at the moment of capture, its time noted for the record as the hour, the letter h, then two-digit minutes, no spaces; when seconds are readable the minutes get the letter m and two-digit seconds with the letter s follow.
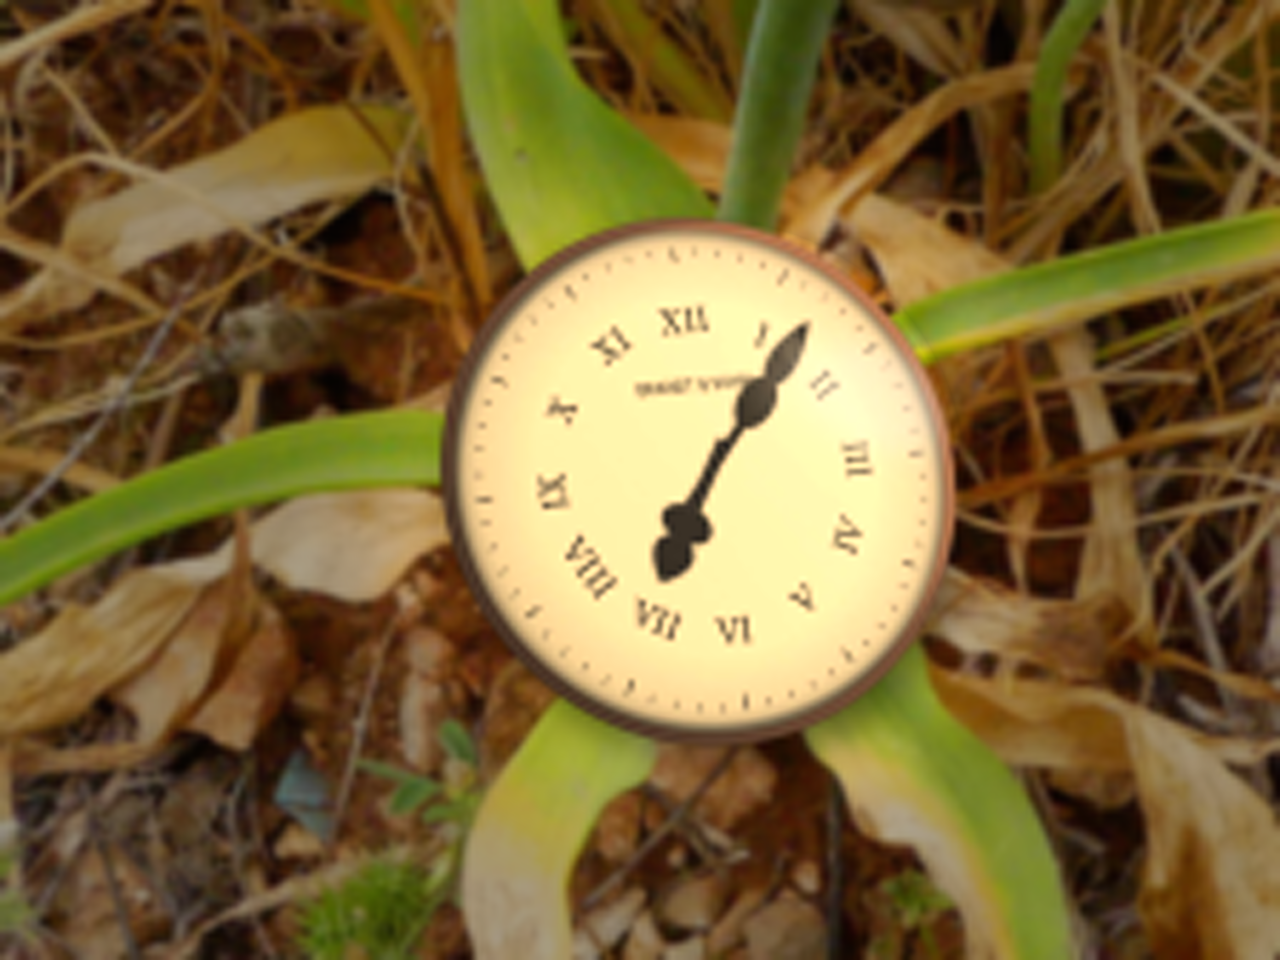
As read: 7h07
